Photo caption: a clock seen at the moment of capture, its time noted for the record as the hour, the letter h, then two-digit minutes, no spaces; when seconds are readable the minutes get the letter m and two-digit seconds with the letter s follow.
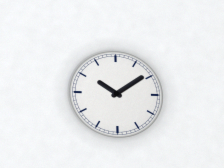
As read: 10h09
